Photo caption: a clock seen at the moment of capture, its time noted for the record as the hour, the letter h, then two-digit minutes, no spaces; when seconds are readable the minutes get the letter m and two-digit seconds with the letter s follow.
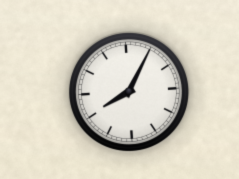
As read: 8h05
